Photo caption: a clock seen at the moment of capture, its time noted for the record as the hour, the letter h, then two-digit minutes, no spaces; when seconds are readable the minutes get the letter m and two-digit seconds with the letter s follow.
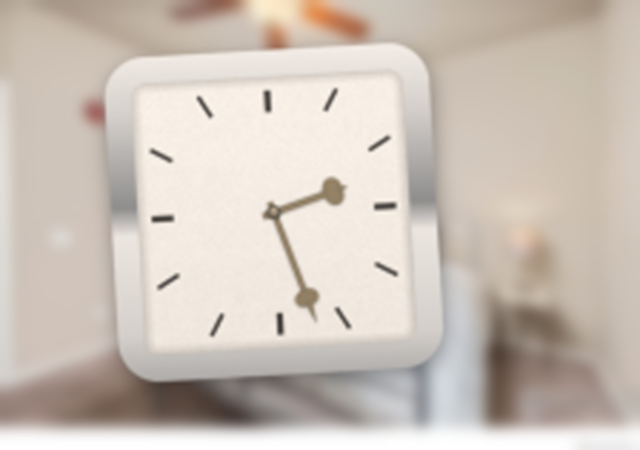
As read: 2h27
